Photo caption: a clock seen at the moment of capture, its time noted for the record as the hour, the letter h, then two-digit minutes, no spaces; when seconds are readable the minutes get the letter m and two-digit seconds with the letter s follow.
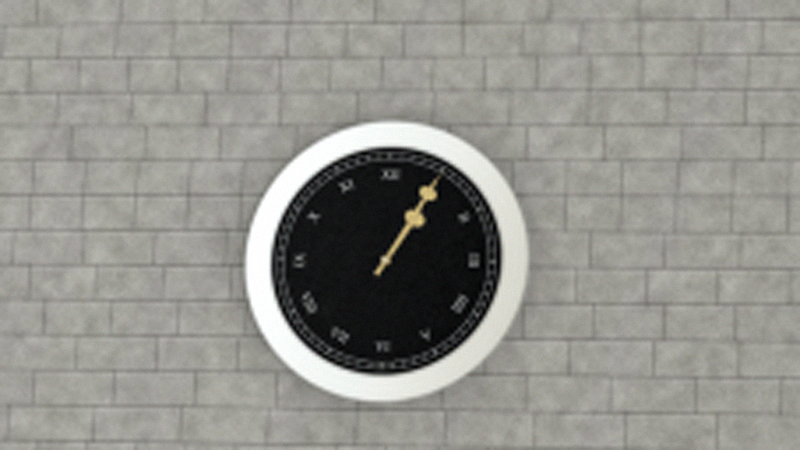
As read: 1h05
